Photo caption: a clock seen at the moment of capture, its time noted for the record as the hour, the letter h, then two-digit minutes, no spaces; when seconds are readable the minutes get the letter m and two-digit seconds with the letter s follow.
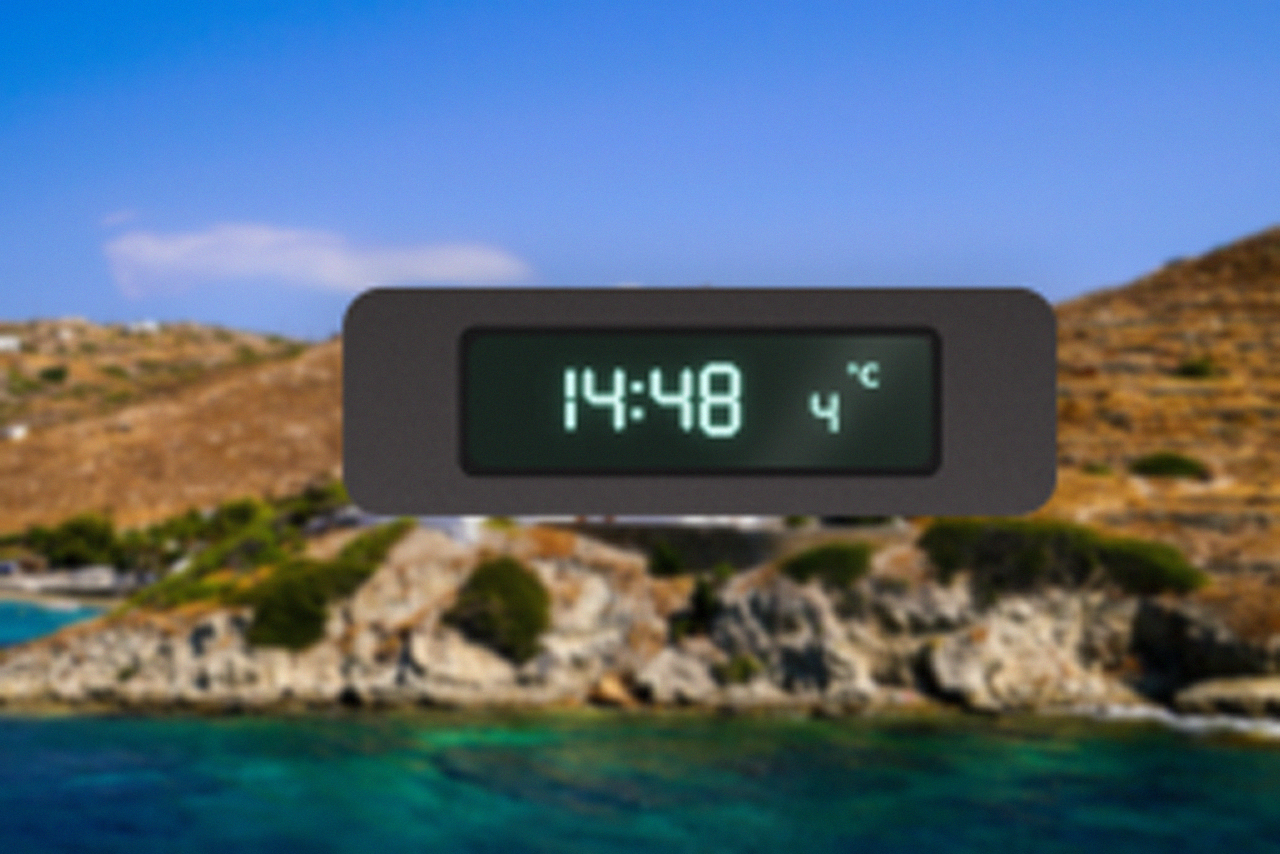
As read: 14h48
